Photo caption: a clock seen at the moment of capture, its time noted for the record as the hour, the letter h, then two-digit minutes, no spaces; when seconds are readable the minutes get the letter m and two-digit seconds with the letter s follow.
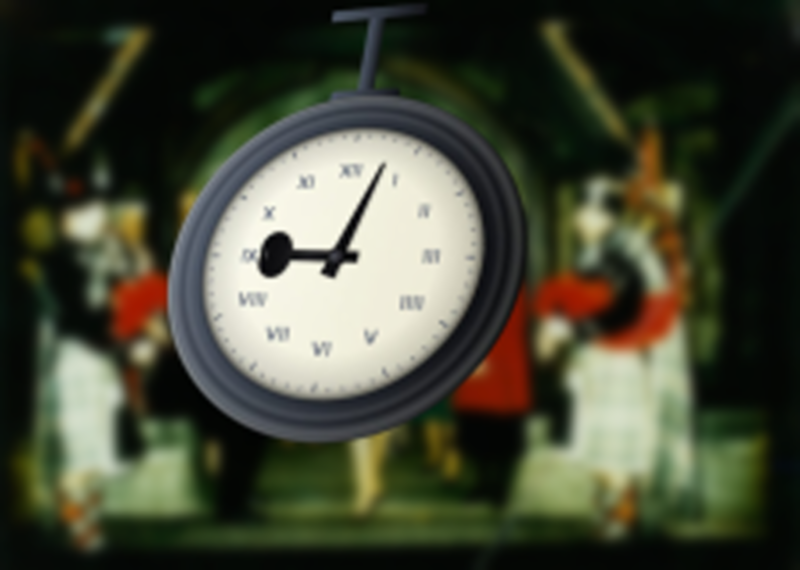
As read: 9h03
